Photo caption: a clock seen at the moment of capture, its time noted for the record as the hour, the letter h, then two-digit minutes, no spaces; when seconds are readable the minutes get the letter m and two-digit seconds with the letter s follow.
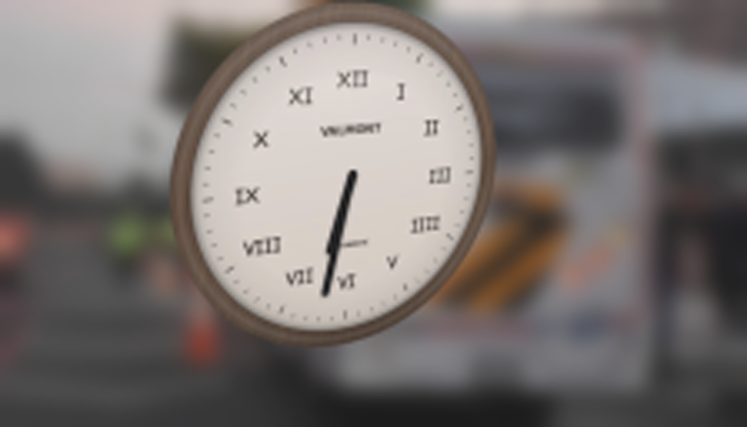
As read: 6h32
